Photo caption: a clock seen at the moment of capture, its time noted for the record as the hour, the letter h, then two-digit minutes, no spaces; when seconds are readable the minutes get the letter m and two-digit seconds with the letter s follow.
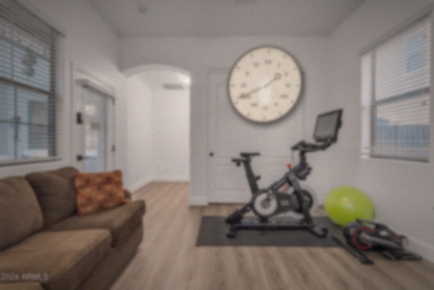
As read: 1h41
